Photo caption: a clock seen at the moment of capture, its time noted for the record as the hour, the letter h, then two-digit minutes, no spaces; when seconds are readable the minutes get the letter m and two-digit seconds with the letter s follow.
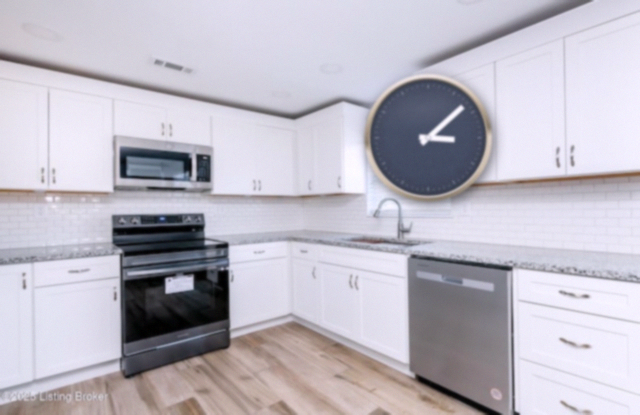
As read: 3h08
